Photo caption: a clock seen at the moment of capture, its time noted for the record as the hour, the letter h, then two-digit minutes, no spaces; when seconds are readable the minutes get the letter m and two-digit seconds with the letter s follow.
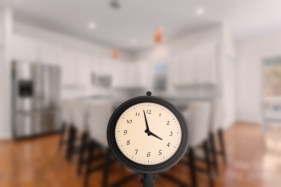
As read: 3h58
